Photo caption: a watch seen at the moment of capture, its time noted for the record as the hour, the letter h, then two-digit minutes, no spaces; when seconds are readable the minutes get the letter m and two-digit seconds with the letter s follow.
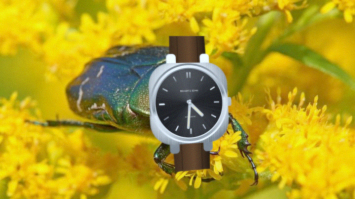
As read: 4h31
